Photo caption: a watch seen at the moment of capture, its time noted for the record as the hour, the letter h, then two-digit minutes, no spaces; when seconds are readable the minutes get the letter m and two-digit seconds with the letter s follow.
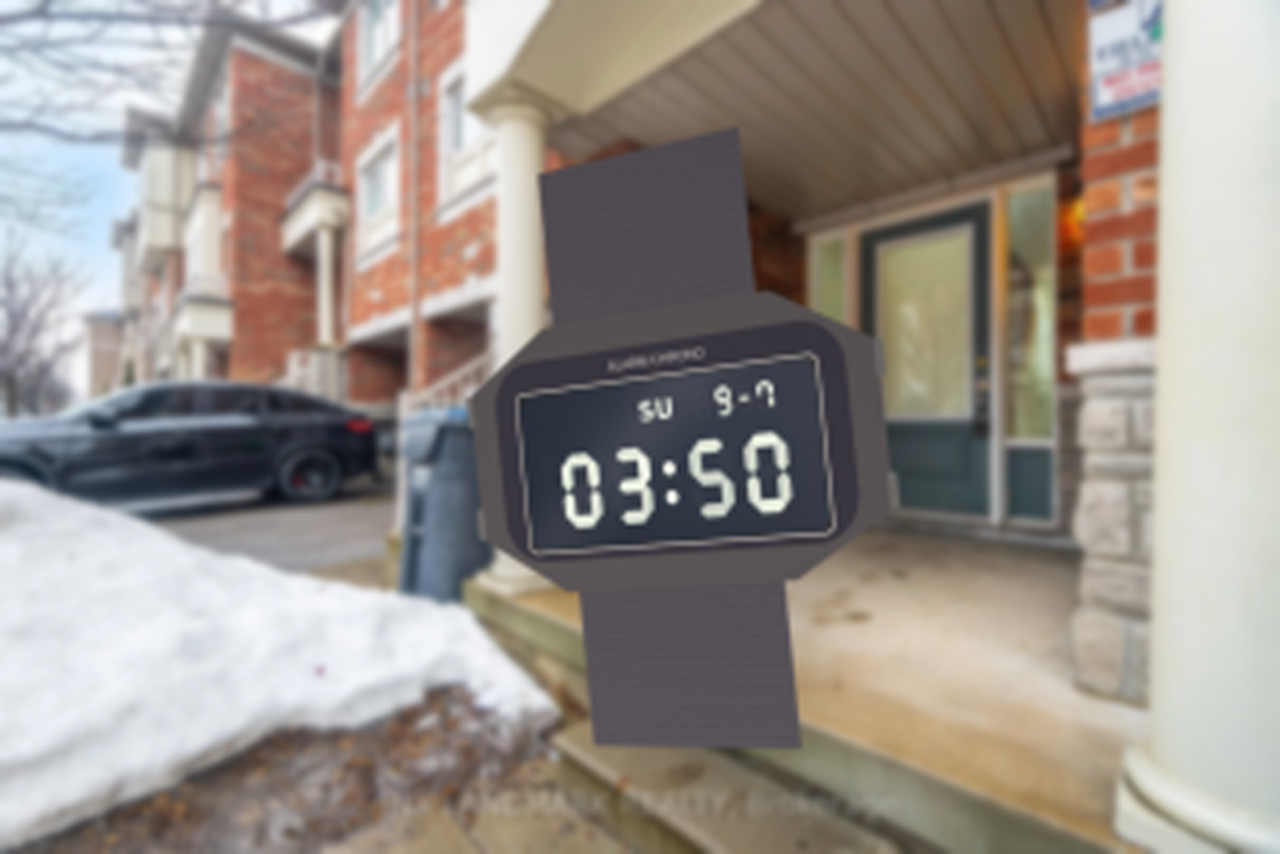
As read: 3h50
